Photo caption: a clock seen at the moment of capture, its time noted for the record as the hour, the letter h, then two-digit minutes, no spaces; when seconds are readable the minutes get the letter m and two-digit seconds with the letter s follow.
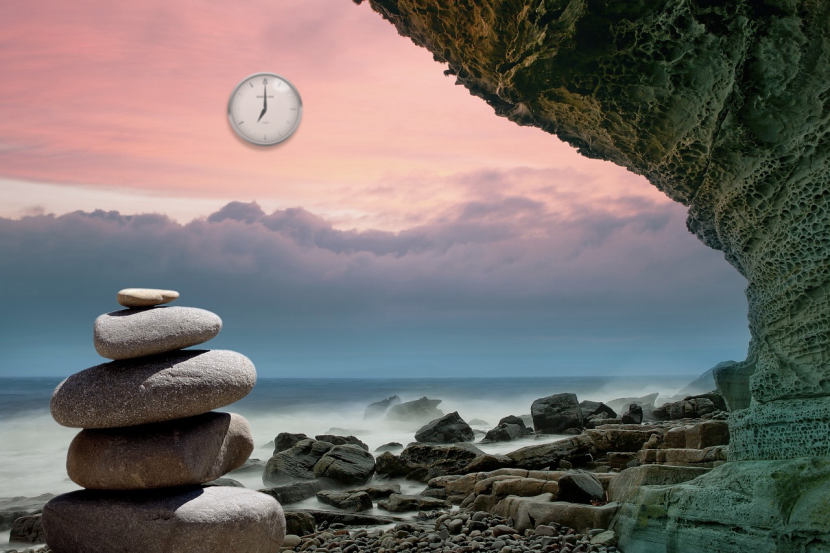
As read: 7h00
